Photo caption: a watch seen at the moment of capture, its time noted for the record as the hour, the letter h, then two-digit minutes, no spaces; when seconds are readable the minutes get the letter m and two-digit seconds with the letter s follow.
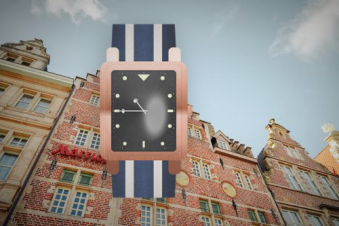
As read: 10h45
